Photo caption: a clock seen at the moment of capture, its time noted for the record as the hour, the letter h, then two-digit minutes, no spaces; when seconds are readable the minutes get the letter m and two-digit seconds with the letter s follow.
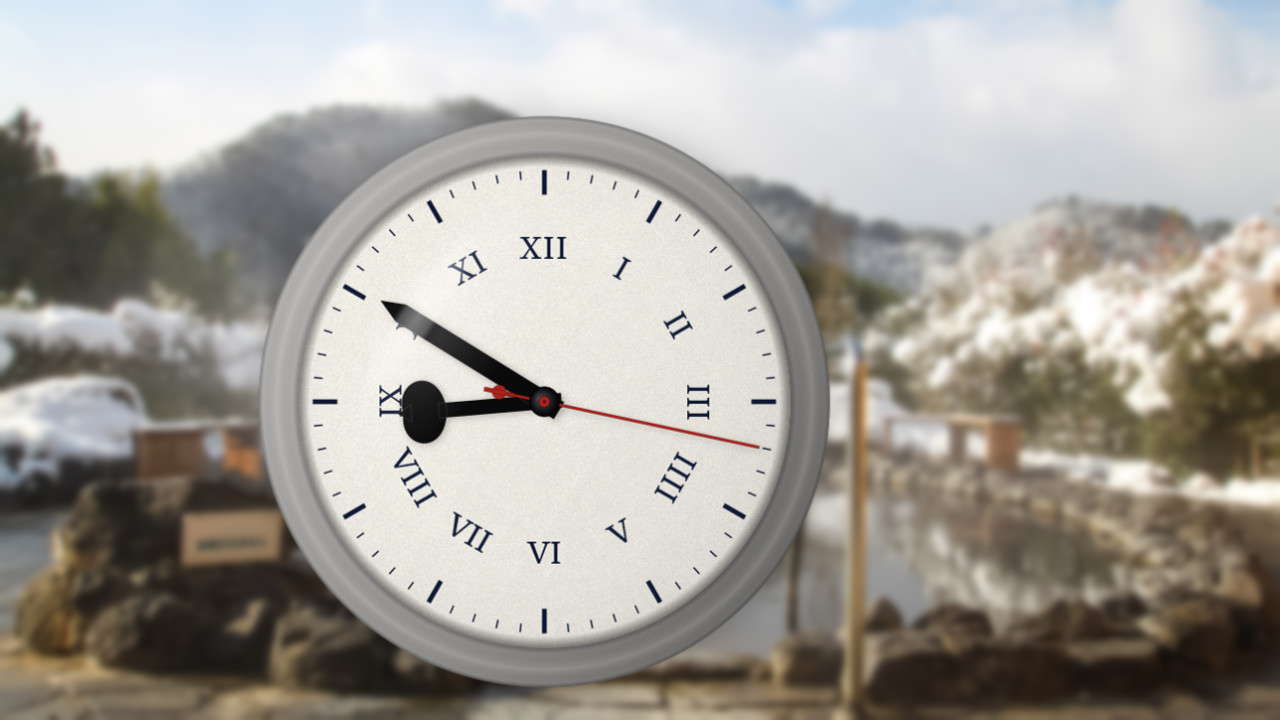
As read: 8h50m17s
